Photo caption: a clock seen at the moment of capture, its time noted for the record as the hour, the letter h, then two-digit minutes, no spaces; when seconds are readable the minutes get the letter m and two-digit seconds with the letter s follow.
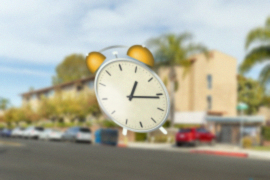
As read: 1h16
